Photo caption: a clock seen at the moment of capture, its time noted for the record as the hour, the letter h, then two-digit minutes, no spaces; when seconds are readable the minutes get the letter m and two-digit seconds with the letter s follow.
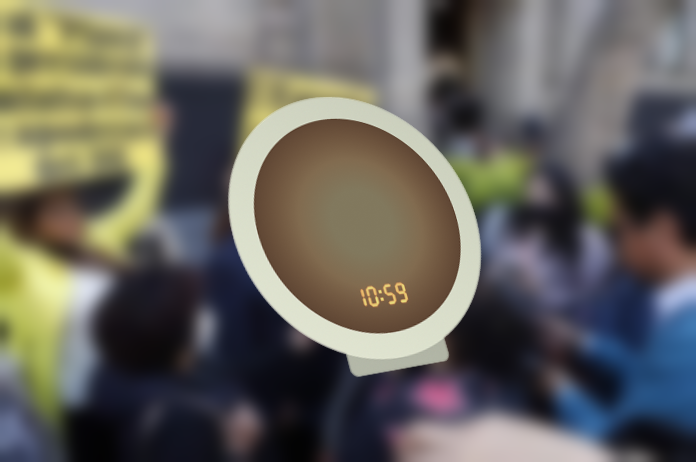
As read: 10h59
